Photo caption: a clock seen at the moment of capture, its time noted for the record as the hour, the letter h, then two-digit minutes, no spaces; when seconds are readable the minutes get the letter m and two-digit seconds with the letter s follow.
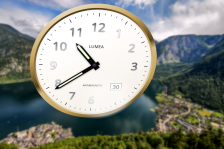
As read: 10h39
